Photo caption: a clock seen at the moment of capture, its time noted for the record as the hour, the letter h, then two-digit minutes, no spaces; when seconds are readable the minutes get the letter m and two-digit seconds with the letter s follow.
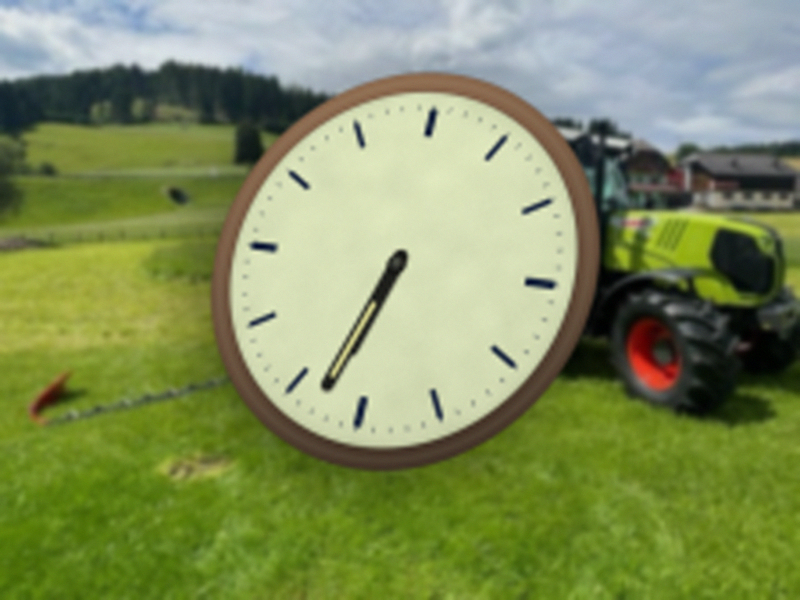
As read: 6h33
